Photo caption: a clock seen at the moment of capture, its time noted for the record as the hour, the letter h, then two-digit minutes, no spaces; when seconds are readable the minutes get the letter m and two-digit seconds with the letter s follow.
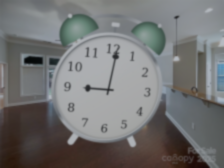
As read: 9h01
